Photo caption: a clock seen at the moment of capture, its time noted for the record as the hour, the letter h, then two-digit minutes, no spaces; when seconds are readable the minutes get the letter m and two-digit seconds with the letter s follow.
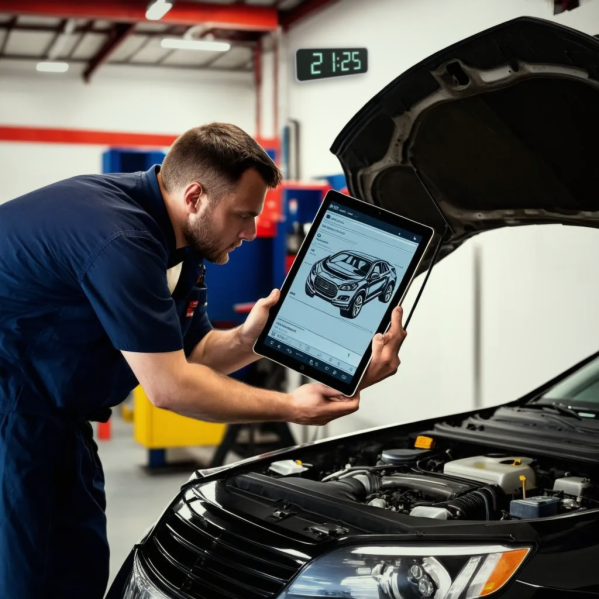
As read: 21h25
